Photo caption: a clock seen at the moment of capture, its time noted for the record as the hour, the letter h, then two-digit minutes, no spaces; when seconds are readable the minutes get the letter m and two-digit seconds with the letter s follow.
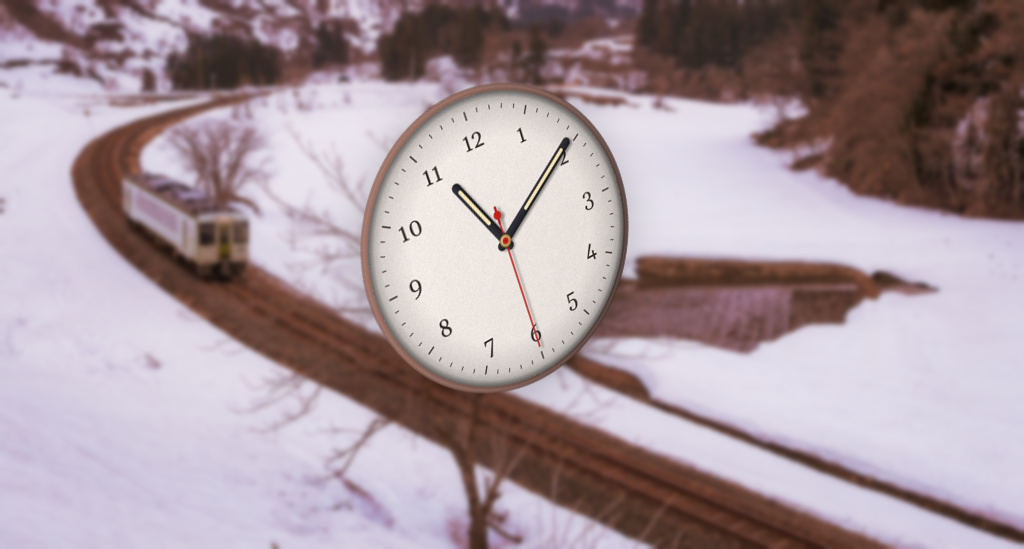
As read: 11h09m30s
